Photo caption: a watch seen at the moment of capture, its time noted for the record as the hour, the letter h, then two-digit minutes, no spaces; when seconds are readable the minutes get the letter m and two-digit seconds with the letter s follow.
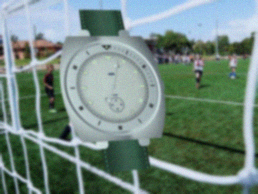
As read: 7h03
